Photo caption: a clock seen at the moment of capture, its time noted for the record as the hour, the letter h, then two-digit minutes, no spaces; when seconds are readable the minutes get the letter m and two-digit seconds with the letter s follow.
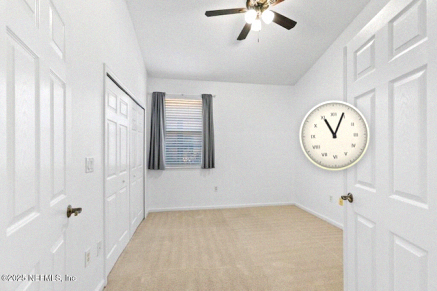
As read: 11h04
